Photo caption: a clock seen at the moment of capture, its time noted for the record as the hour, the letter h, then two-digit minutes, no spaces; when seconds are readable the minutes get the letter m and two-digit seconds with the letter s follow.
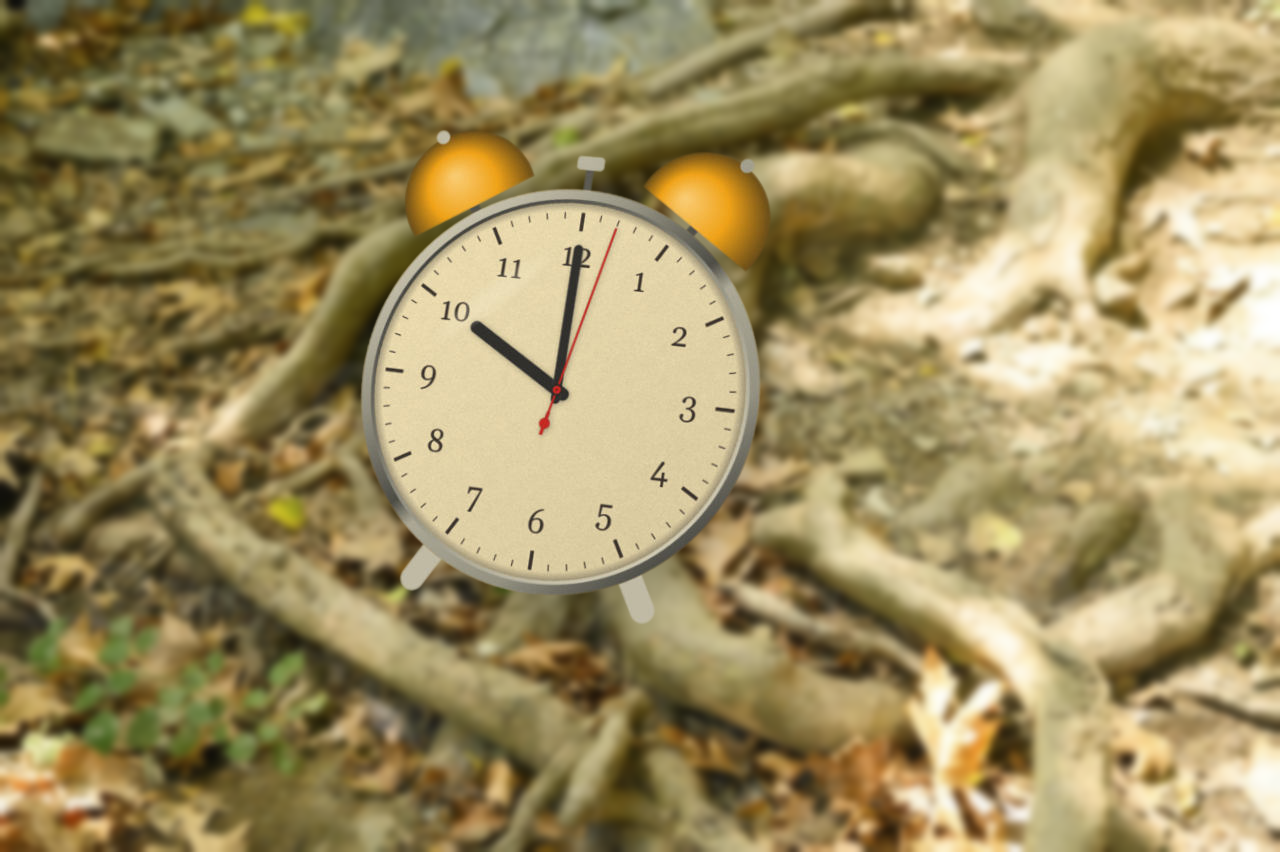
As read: 10h00m02s
